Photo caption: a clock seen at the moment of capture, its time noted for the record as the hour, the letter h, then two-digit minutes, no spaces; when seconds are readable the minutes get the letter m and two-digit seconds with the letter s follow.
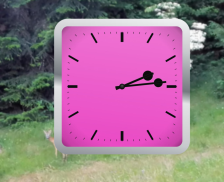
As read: 2h14
